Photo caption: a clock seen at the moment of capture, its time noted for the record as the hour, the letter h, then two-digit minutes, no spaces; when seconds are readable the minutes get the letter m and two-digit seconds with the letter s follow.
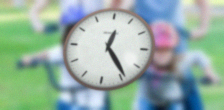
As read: 12h24
